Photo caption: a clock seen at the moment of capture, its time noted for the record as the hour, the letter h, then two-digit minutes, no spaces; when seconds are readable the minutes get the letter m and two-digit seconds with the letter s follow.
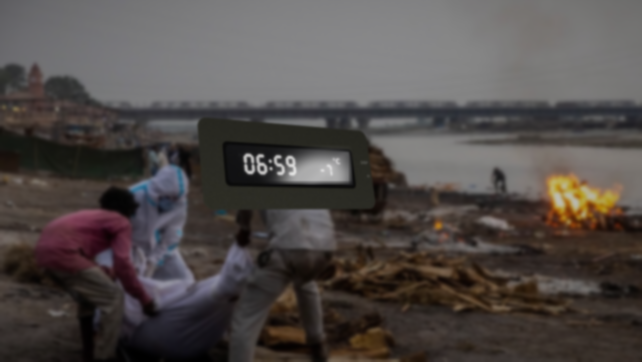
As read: 6h59
